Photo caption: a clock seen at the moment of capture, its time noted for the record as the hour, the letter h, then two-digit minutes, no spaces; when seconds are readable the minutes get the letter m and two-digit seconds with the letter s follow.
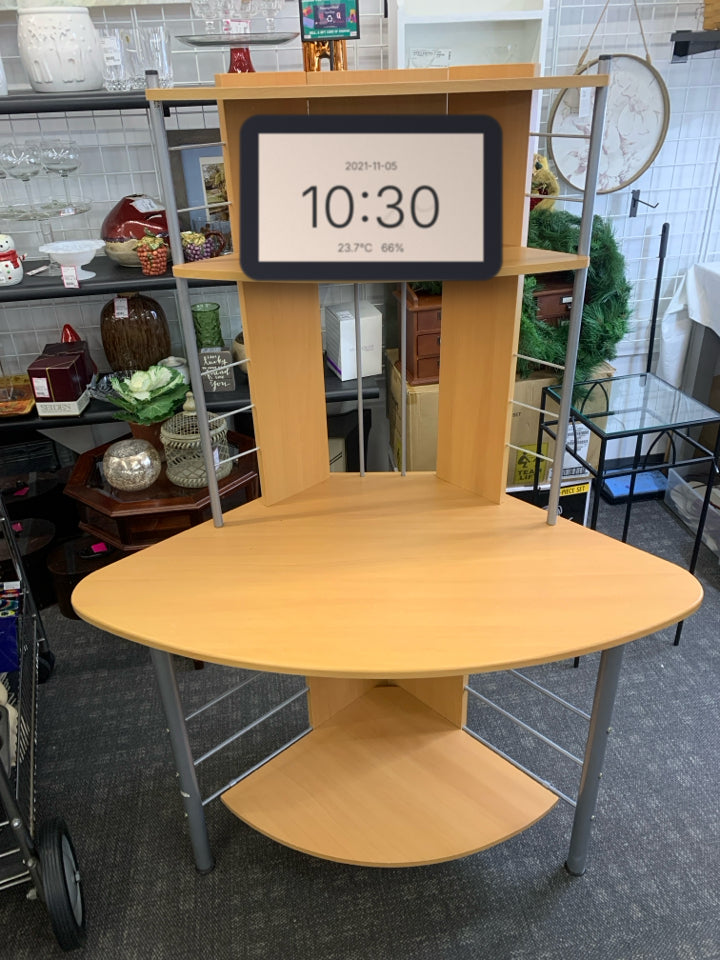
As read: 10h30
